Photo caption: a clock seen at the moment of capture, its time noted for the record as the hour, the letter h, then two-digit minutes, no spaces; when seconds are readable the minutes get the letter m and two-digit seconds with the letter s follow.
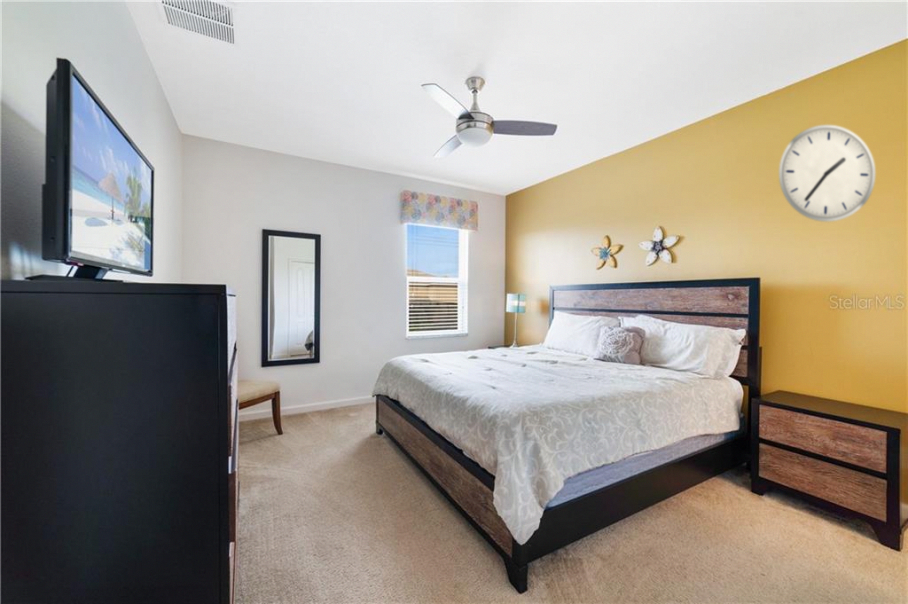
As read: 1h36
